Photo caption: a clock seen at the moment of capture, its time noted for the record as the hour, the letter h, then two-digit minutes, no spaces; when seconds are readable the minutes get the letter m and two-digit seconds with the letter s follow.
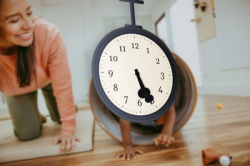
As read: 5h26
